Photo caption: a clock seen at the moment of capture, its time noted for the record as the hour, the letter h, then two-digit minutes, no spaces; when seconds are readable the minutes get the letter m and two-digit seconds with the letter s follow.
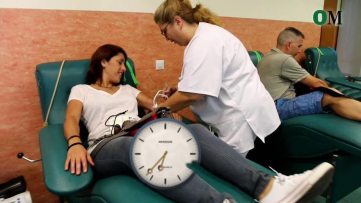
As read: 6h37
